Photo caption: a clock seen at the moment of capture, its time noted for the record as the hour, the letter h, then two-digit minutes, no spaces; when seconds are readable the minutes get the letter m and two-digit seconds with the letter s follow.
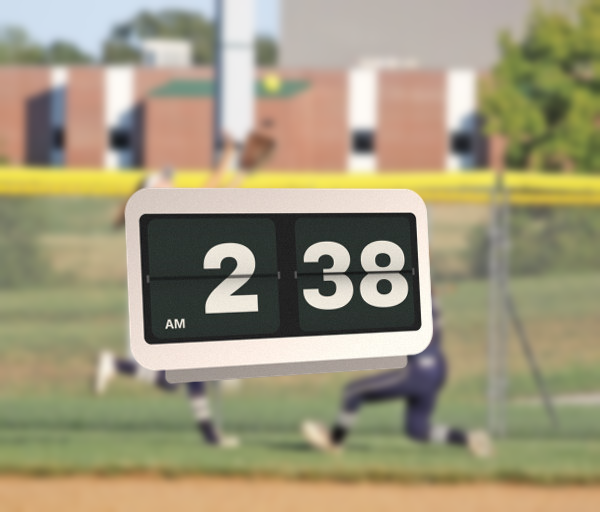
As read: 2h38
